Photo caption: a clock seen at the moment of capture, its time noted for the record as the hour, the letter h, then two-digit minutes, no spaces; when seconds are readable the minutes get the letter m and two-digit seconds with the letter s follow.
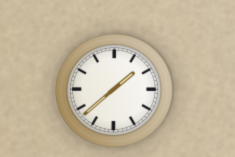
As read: 1h38
